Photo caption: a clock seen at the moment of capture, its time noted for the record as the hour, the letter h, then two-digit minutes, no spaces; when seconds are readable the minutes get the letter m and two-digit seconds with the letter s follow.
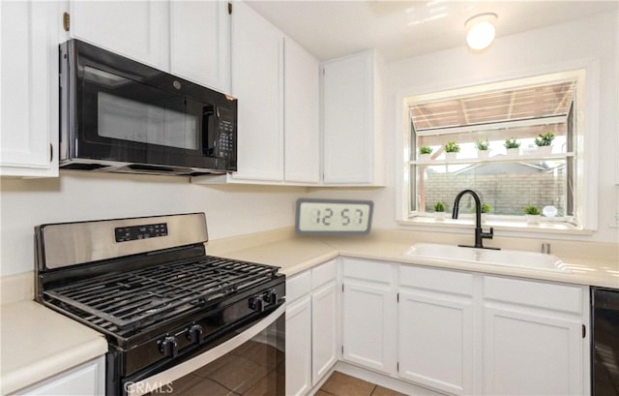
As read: 12h57
